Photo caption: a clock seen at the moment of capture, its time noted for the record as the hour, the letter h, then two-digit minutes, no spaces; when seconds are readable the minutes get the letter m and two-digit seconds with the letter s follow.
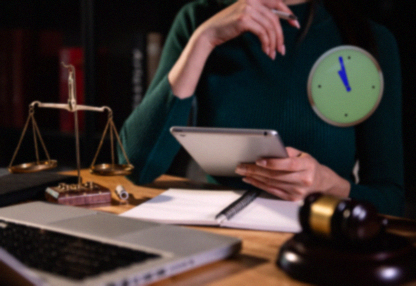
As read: 10h57
